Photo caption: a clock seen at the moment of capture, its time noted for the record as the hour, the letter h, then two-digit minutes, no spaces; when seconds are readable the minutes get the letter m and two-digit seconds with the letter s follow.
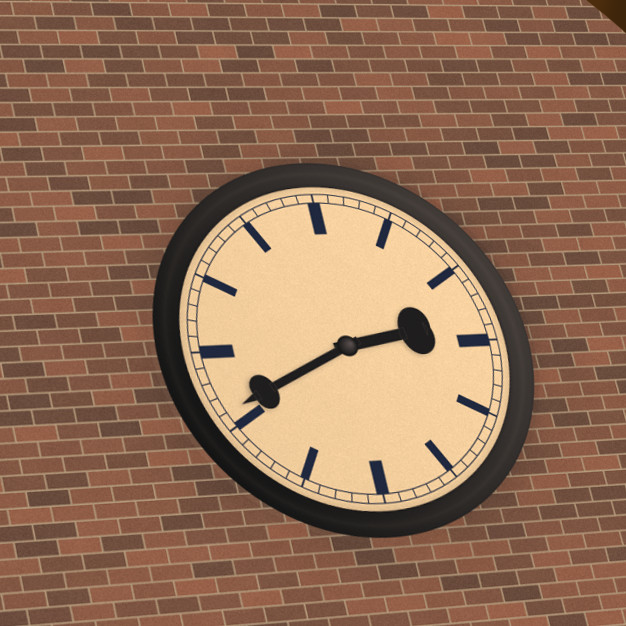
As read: 2h41
